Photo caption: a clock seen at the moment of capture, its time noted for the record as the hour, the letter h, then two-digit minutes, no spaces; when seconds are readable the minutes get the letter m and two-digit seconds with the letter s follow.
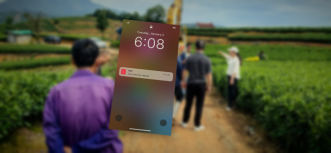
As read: 6h08
